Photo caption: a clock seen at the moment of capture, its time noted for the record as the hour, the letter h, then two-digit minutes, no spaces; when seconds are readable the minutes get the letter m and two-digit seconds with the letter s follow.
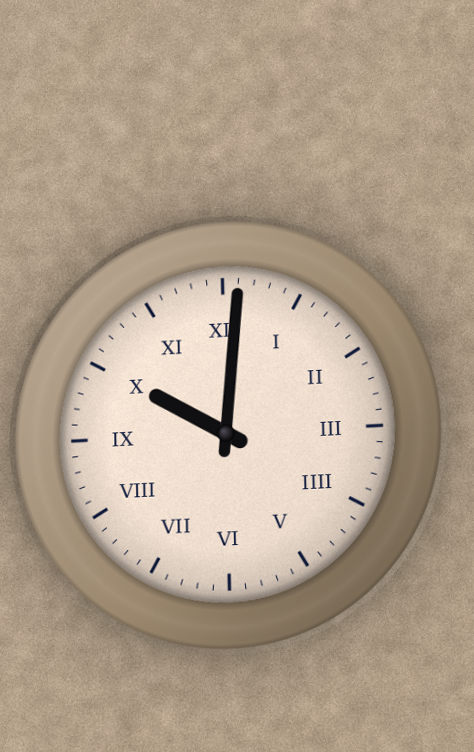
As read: 10h01
